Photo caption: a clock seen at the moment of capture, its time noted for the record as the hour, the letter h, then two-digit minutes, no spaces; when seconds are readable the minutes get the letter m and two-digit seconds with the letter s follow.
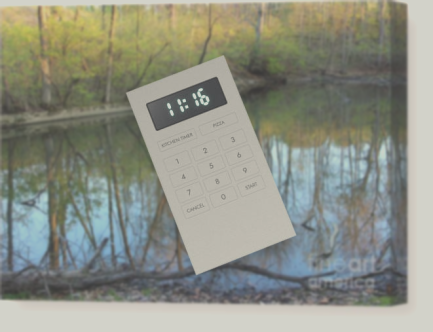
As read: 11h16
